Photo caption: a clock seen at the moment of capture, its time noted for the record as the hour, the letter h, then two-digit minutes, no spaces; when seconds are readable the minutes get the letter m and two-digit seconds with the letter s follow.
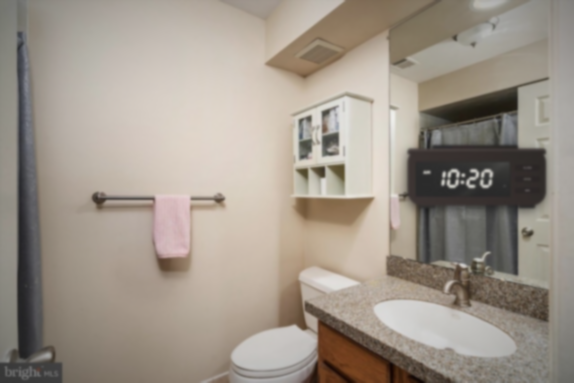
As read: 10h20
